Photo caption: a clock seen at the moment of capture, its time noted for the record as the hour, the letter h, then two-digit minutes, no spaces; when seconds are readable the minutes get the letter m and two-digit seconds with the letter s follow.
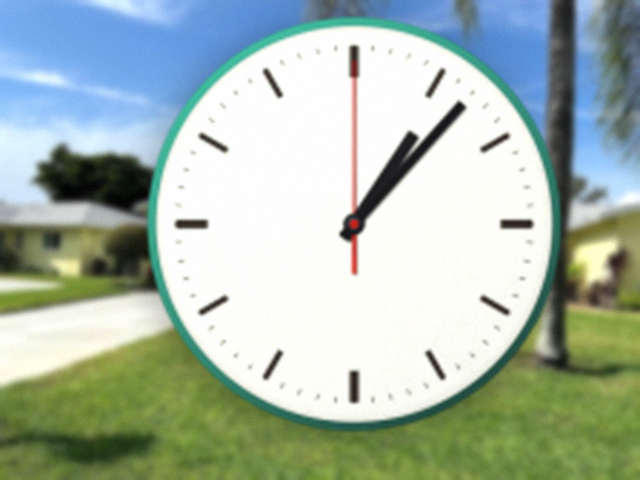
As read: 1h07m00s
